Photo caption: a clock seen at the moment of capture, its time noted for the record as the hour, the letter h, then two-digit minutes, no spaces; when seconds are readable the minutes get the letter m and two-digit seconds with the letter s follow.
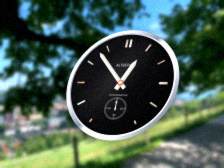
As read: 12h53
